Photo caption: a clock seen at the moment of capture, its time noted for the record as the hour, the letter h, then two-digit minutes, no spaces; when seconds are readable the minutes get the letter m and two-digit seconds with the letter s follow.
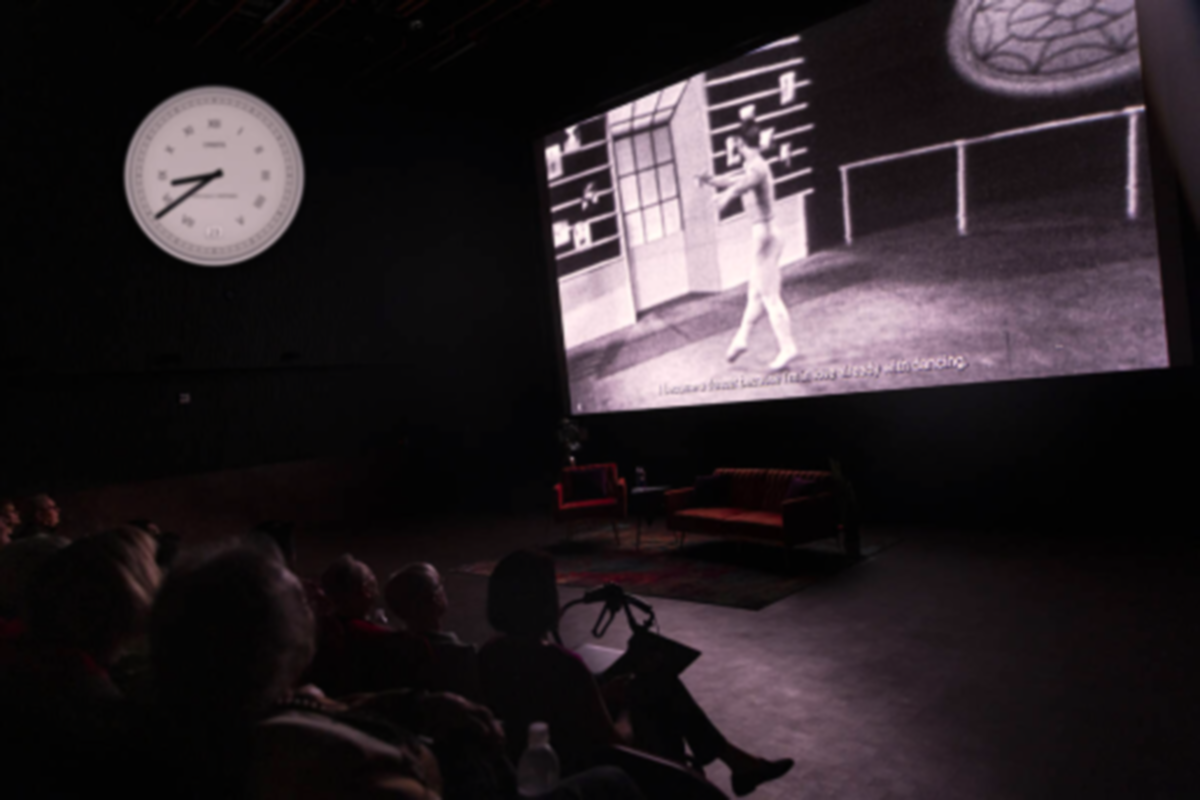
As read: 8h39
